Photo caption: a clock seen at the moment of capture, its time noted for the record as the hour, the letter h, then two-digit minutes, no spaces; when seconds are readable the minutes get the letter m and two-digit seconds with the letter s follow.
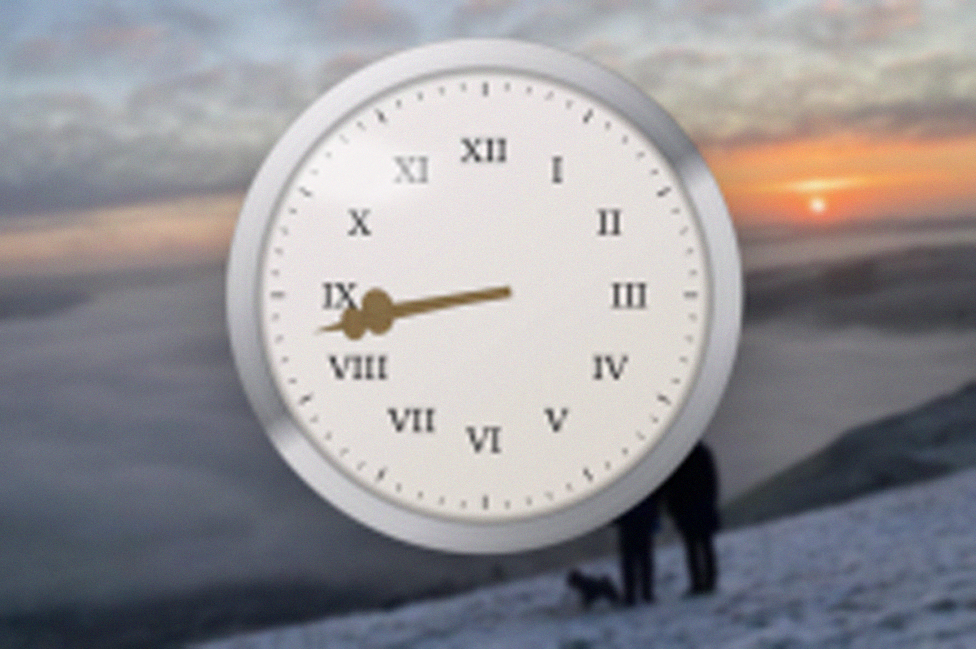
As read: 8h43
